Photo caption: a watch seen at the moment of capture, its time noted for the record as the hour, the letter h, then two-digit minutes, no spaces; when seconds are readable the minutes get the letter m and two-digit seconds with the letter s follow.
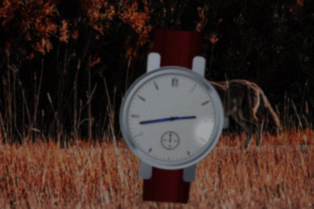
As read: 2h43
